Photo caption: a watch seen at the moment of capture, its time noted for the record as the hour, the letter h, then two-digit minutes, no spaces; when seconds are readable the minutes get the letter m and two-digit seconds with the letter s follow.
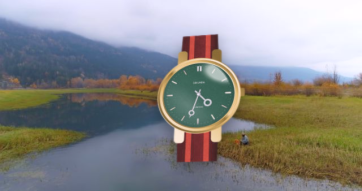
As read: 4h33
